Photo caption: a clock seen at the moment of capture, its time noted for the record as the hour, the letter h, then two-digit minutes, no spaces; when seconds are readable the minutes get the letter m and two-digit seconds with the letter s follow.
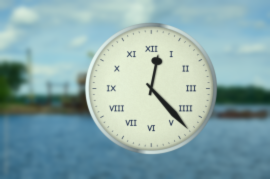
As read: 12h23
